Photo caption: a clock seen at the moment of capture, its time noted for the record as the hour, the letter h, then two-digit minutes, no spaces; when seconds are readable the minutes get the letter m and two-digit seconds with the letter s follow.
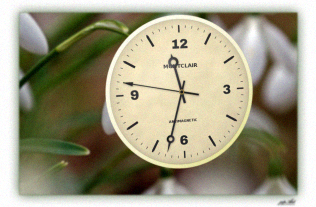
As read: 11h32m47s
